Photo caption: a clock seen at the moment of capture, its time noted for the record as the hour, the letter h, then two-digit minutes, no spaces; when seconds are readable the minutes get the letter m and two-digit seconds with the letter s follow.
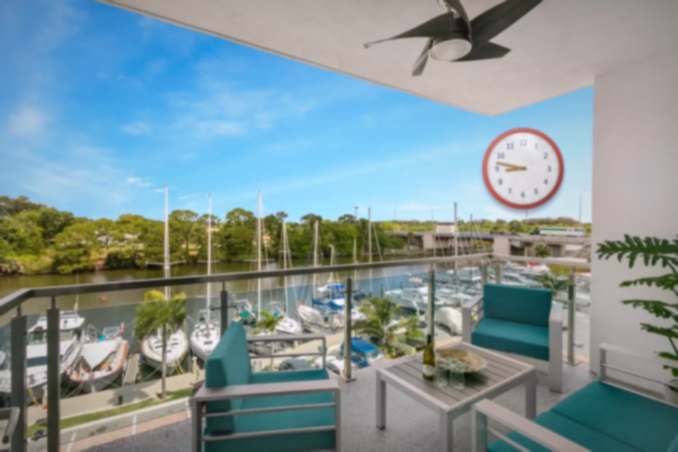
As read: 8h47
